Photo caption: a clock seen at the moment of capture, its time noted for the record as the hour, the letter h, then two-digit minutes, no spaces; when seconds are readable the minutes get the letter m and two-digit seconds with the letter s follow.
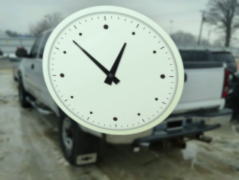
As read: 12h53
